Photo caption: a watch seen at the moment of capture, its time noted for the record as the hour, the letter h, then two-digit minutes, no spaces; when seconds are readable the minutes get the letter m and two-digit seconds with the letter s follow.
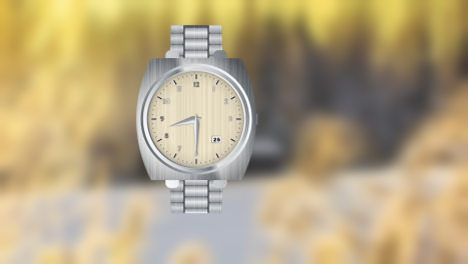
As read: 8h30
